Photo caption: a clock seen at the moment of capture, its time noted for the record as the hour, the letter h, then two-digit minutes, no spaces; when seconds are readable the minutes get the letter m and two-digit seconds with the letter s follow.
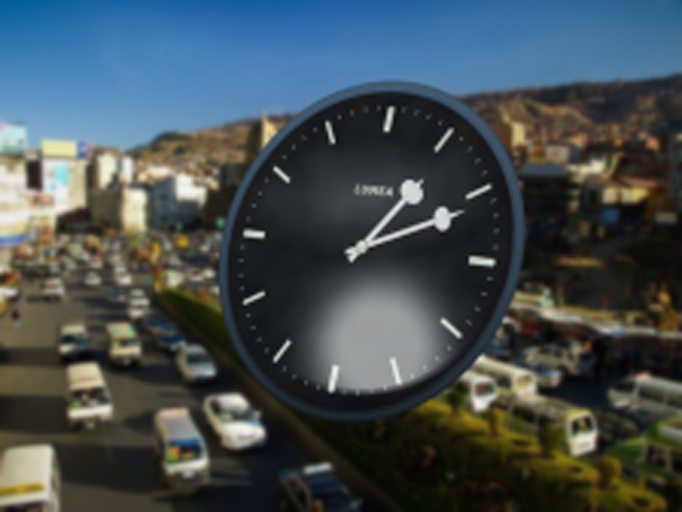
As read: 1h11
